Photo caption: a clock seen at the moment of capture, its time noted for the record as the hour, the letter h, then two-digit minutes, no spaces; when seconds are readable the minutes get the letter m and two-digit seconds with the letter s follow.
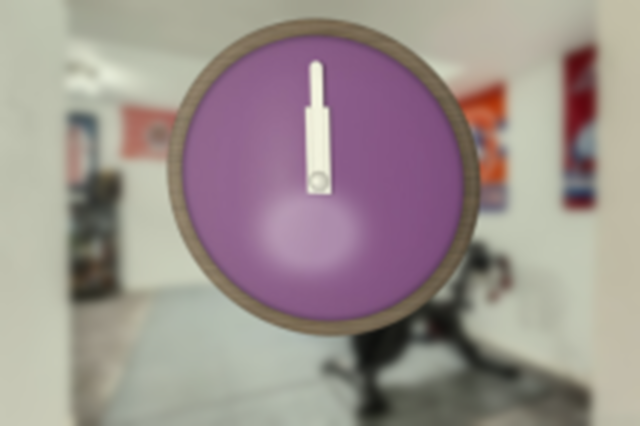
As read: 12h00
